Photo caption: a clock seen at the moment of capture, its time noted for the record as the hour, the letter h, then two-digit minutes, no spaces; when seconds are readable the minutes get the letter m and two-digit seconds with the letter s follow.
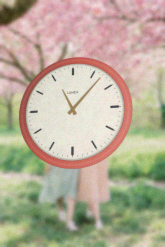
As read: 11h07
